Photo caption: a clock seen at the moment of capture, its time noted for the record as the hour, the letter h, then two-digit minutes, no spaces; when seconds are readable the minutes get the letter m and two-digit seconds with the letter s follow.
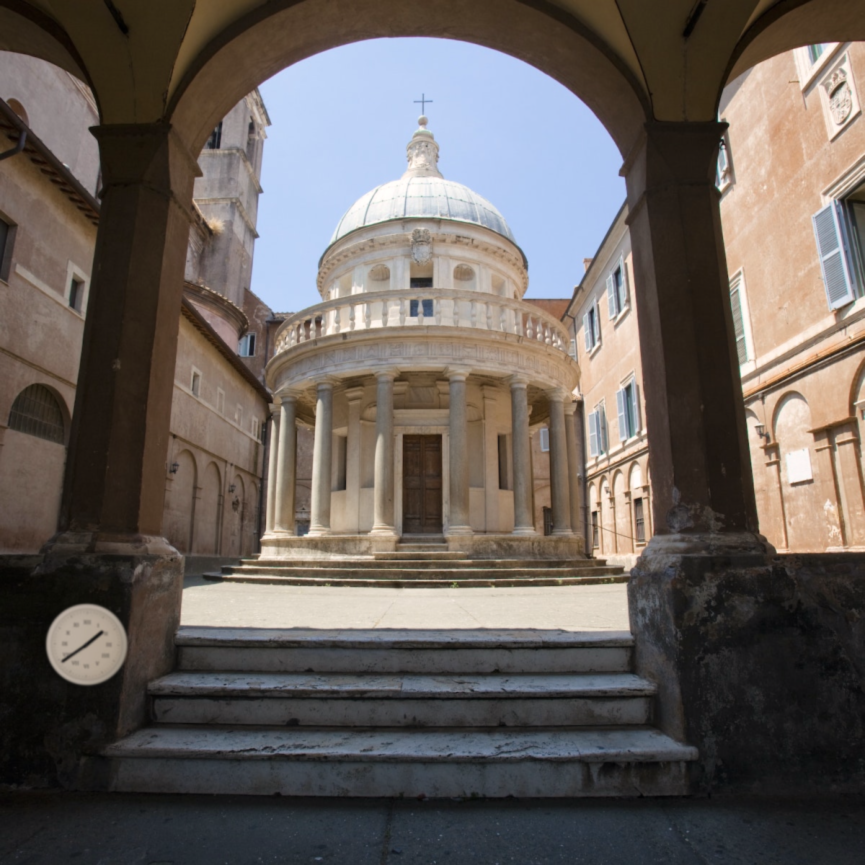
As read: 1h39
